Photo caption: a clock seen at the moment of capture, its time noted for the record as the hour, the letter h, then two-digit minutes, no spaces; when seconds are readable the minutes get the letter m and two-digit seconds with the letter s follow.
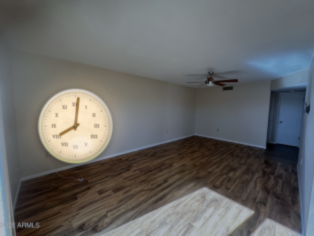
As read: 8h01
